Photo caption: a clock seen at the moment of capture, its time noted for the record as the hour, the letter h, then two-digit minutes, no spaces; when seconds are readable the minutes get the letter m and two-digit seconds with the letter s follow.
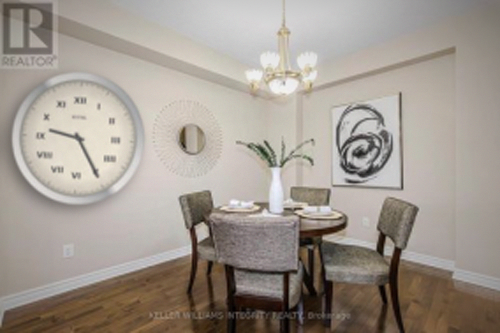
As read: 9h25
